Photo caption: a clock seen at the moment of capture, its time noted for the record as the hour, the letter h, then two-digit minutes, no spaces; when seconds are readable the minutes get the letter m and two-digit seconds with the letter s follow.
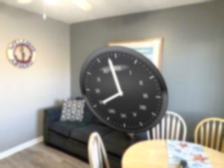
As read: 7h58
